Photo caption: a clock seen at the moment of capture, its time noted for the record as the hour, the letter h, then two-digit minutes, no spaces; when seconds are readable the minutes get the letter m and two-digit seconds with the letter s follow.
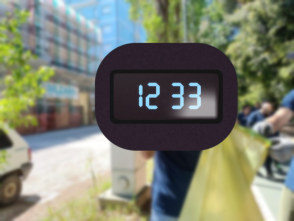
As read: 12h33
